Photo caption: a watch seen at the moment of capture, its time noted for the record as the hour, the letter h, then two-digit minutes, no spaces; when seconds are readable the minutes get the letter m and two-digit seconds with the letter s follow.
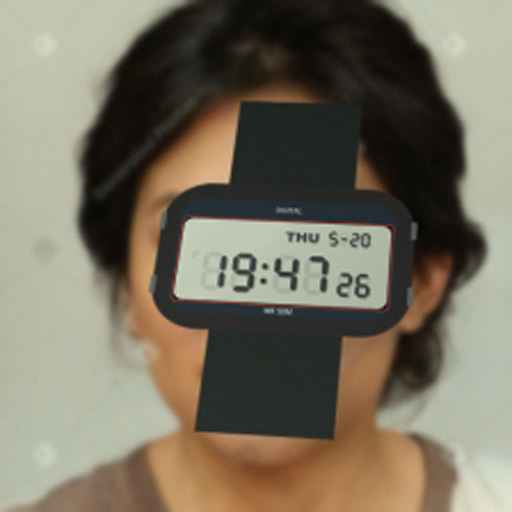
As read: 19h47m26s
